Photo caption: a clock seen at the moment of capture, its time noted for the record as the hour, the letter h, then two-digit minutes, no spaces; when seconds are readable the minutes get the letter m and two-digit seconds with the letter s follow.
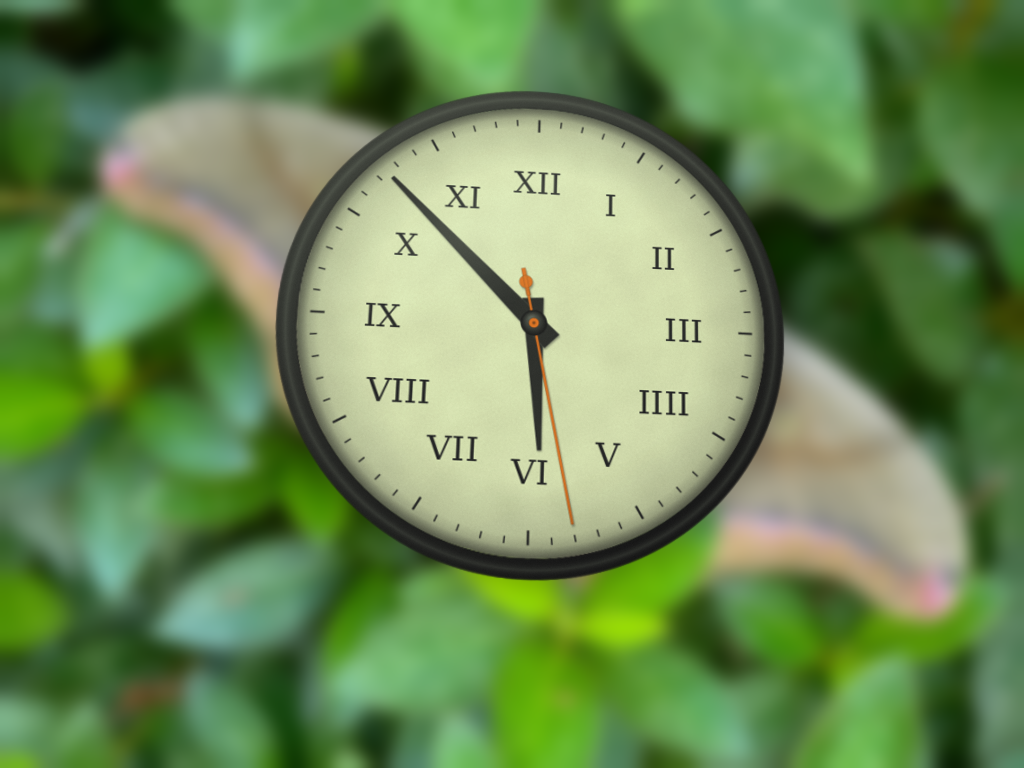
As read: 5h52m28s
